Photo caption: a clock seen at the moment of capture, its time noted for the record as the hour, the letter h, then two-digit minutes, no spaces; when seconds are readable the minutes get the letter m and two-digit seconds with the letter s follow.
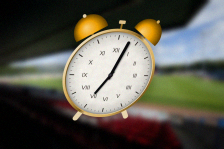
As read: 7h03
